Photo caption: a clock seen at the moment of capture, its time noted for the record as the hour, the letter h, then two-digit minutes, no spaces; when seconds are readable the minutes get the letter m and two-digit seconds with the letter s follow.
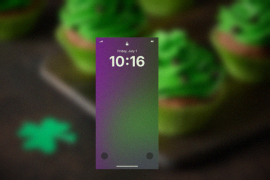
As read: 10h16
